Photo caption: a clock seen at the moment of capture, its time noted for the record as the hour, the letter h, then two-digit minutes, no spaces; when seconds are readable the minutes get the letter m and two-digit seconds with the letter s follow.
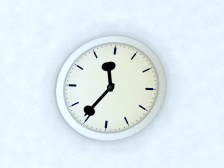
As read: 11h36
